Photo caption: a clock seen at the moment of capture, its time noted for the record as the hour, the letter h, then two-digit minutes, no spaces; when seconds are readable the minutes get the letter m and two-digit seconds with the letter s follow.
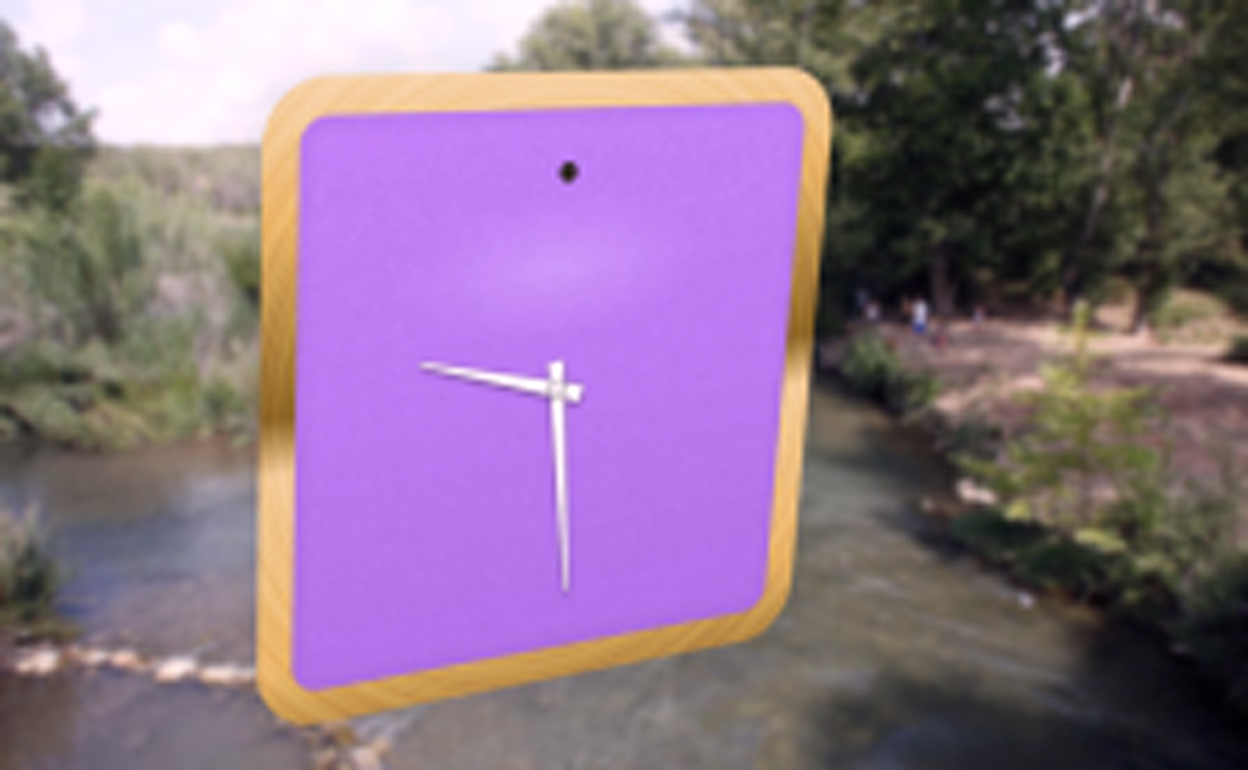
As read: 9h29
